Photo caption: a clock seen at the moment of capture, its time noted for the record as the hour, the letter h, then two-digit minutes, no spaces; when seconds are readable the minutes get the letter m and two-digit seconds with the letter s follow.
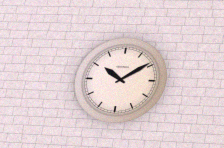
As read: 10h09
